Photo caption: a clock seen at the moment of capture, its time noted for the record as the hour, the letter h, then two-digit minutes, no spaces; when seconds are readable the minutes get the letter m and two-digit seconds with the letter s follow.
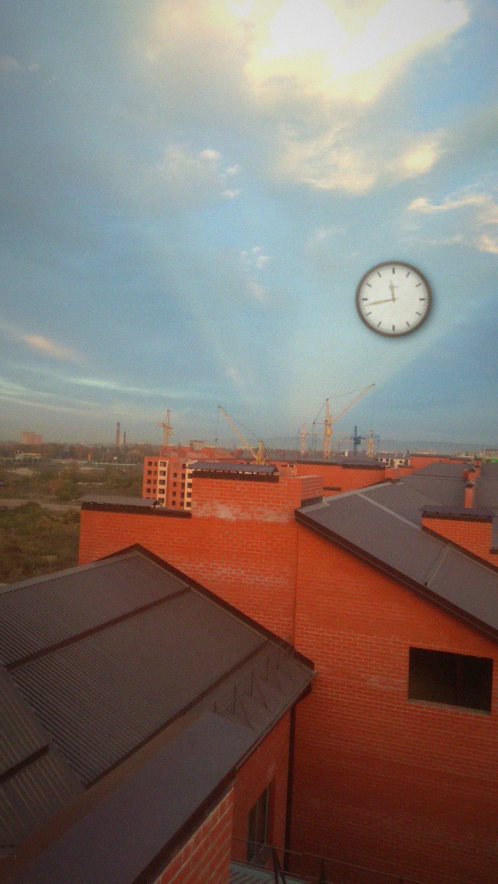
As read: 11h43
